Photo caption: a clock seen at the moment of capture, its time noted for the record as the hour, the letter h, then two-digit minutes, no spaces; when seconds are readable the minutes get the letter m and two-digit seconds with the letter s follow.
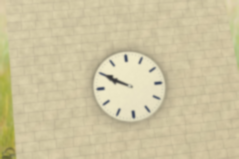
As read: 9h50
